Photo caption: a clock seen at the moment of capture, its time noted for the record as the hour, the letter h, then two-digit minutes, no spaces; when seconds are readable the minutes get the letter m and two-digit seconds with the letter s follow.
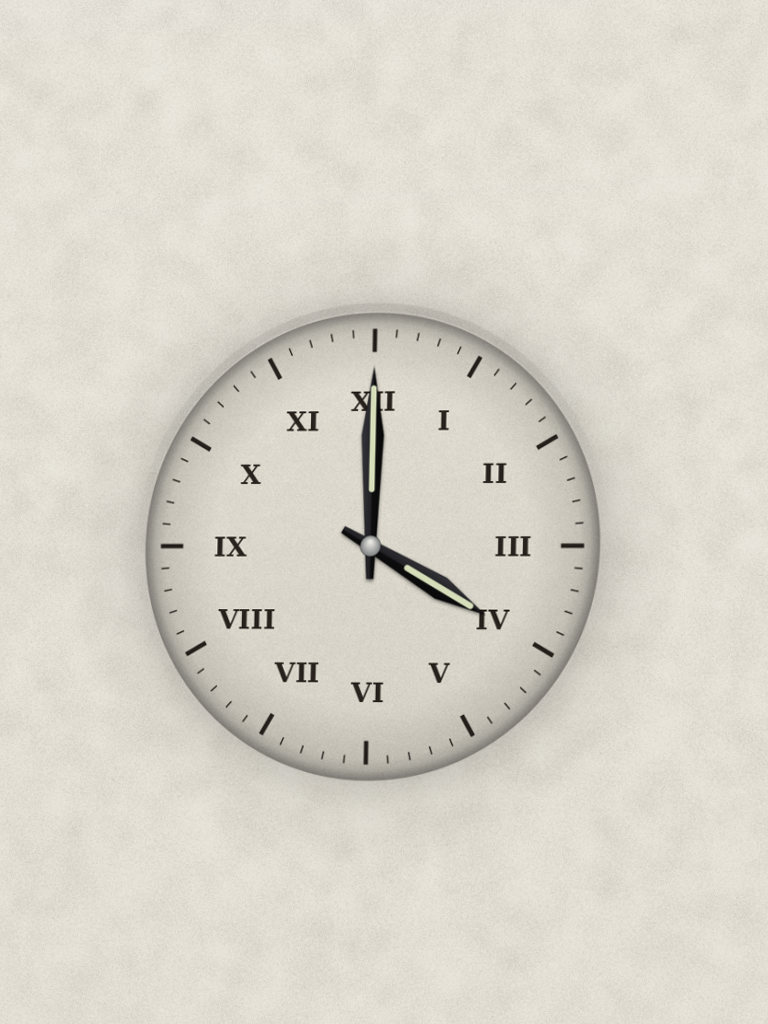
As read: 4h00
